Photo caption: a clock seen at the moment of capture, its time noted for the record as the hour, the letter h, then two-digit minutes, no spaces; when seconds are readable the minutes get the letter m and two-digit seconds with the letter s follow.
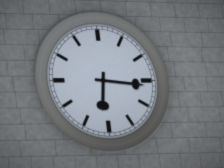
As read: 6h16
